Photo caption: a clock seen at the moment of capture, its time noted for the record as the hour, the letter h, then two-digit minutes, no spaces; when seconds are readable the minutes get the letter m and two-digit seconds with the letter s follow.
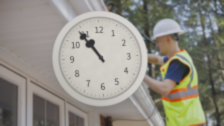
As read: 10h54
